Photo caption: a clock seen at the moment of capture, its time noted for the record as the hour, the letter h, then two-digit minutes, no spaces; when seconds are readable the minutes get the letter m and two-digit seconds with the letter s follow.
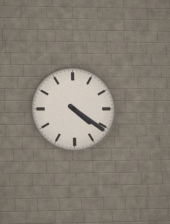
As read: 4h21
